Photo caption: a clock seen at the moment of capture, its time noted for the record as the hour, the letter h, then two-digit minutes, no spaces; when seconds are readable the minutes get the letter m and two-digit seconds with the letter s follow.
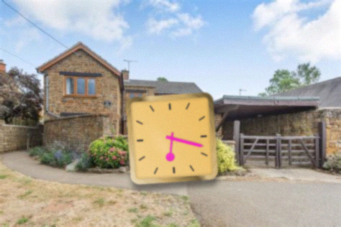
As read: 6h18
